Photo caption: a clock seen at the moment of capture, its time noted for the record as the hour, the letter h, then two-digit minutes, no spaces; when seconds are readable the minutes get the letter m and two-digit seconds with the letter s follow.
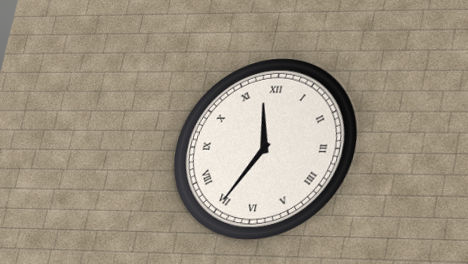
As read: 11h35
